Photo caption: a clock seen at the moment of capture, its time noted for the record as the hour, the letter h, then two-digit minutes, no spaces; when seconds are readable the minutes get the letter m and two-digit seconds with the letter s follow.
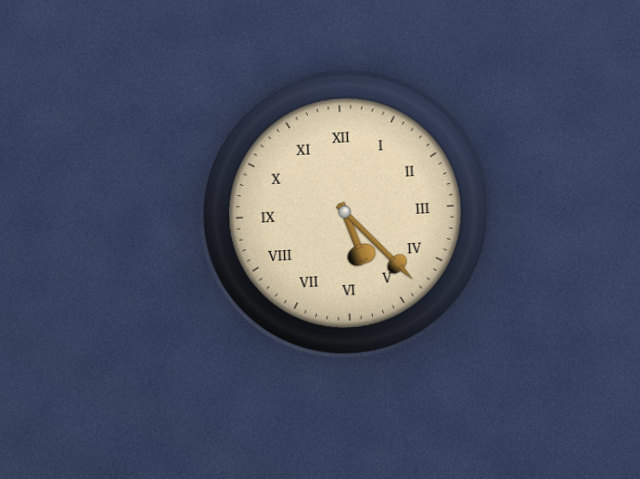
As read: 5h23
